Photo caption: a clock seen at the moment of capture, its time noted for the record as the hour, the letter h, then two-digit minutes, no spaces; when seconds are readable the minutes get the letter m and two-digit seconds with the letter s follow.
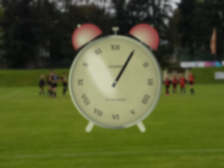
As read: 1h05
